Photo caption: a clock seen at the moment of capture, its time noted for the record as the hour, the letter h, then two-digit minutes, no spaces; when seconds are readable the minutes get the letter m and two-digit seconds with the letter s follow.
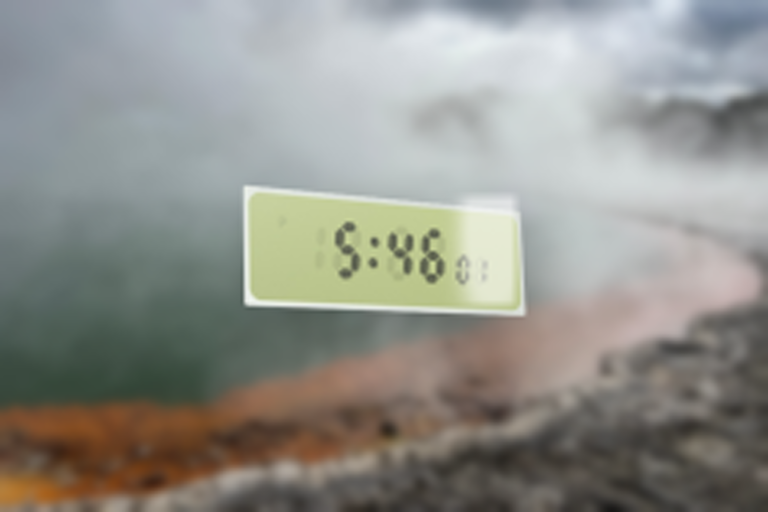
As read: 5h46m01s
